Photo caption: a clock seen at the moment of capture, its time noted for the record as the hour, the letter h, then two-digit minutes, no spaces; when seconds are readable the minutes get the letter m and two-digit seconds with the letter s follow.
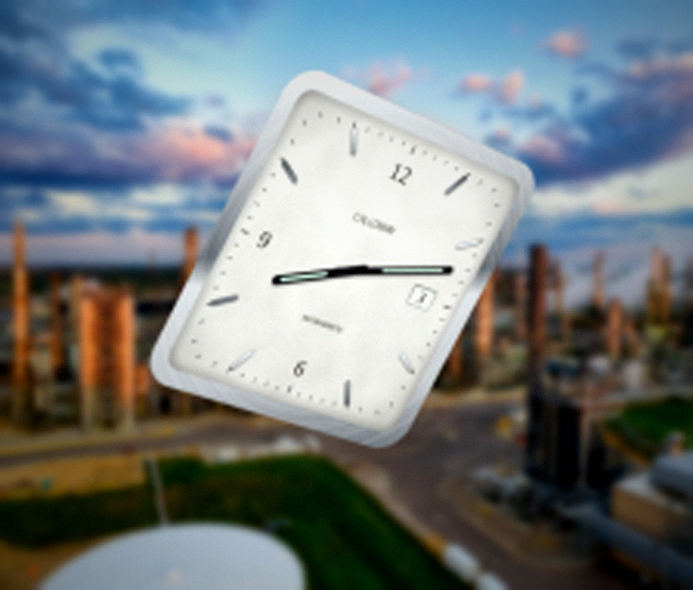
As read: 8h12
